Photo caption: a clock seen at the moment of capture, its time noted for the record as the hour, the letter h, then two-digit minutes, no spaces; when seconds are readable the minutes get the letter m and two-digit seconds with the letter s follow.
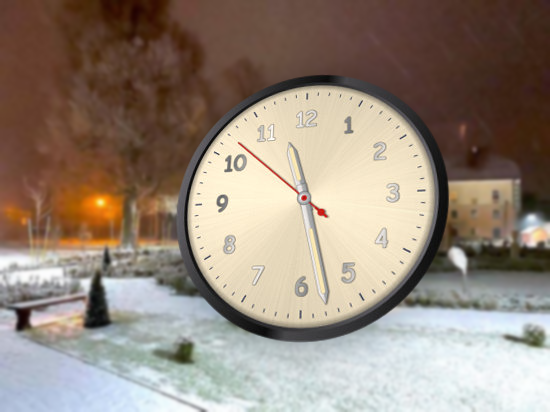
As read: 11h27m52s
